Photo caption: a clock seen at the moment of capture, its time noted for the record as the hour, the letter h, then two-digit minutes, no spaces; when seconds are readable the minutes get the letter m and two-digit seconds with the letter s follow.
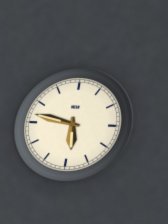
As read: 5h47
